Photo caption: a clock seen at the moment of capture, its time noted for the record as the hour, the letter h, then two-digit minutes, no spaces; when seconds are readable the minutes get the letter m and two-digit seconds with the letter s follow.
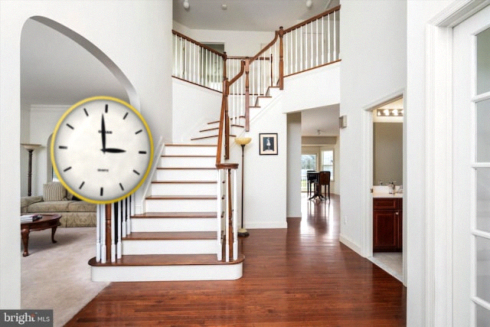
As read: 2h59
